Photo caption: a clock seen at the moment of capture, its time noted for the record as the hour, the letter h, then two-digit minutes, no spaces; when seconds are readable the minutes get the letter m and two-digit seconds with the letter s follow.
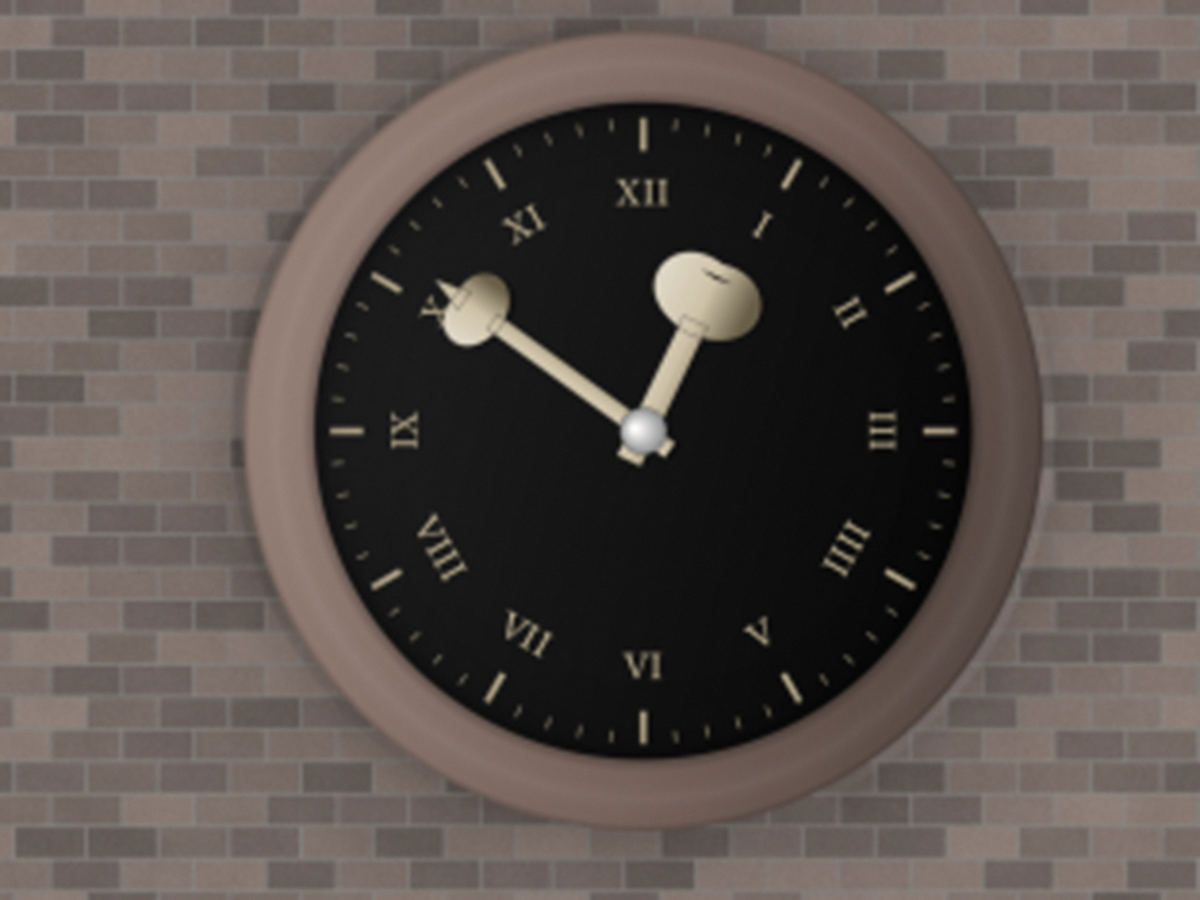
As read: 12h51
